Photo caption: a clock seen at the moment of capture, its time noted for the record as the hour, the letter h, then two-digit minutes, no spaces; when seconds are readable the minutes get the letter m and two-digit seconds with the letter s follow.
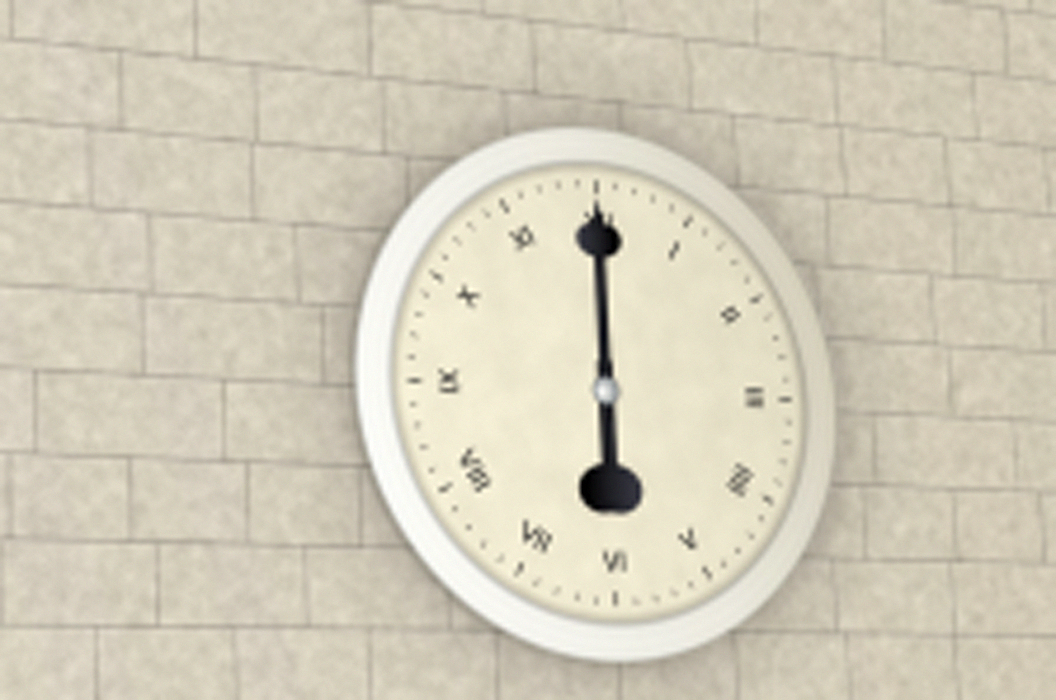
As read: 6h00
